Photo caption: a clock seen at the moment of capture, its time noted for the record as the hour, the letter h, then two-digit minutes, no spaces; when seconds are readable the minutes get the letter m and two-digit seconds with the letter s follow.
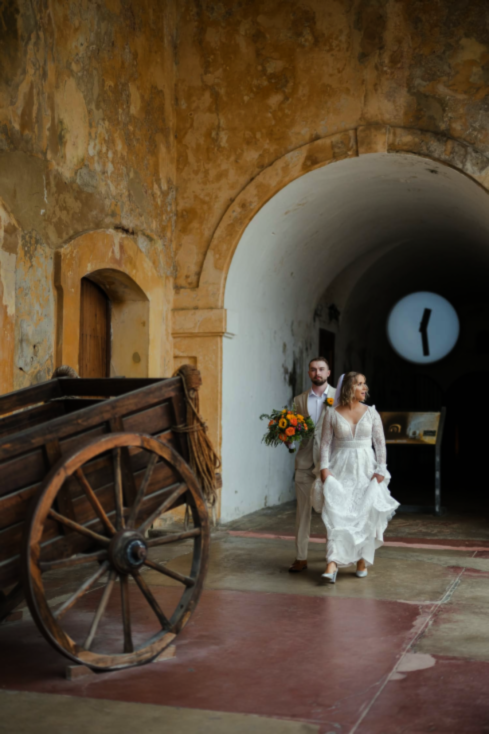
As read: 12h29
